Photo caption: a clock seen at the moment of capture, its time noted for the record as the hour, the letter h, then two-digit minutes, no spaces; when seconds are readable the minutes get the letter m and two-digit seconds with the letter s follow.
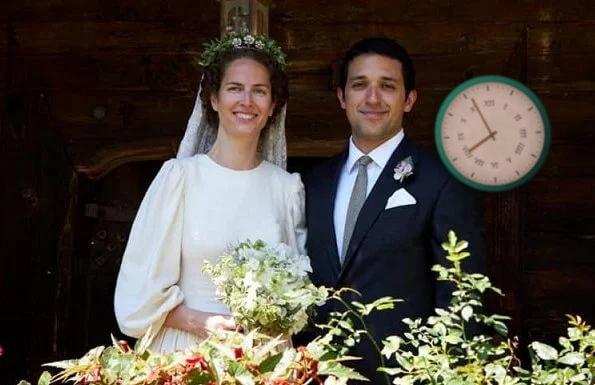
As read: 7h56
